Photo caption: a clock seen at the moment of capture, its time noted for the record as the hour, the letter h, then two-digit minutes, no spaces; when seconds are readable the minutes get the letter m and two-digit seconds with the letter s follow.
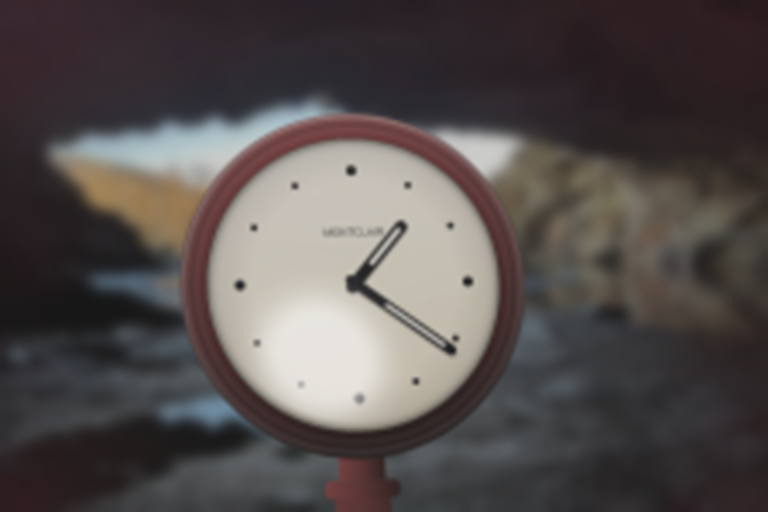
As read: 1h21
